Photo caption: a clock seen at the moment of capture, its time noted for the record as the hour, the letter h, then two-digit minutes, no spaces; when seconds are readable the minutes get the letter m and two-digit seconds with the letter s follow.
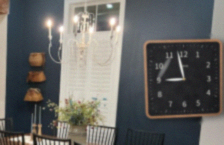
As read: 8h58
